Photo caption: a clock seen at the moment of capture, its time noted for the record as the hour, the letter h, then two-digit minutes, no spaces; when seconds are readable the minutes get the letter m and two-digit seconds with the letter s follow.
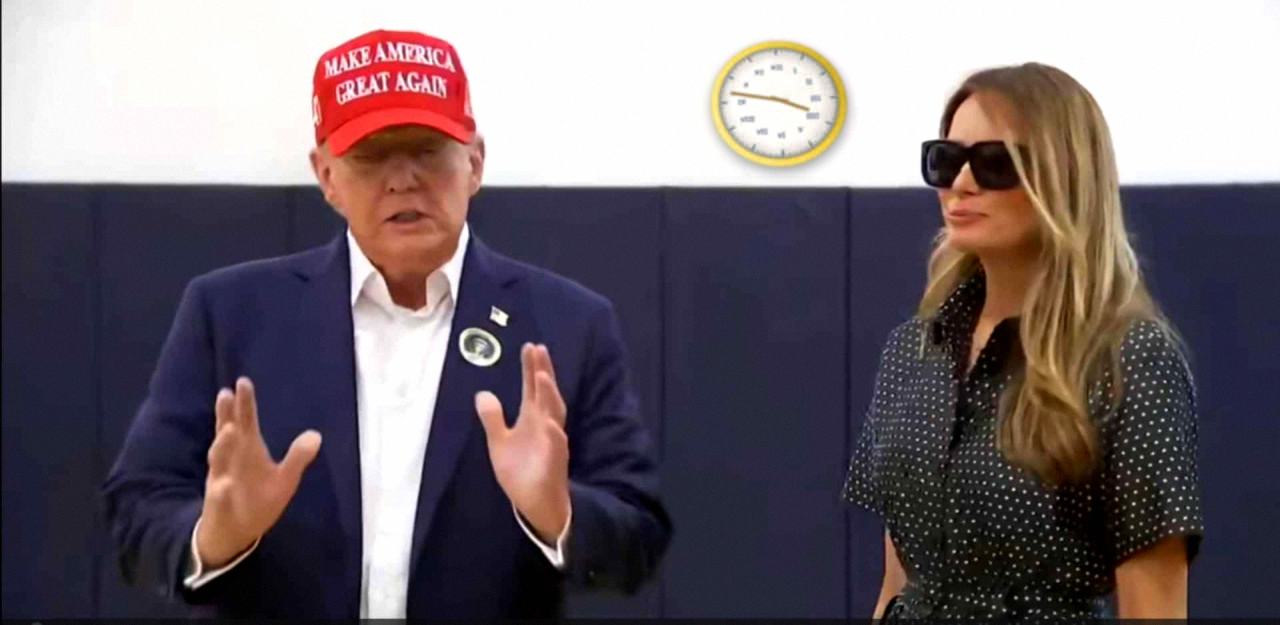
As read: 3h47
